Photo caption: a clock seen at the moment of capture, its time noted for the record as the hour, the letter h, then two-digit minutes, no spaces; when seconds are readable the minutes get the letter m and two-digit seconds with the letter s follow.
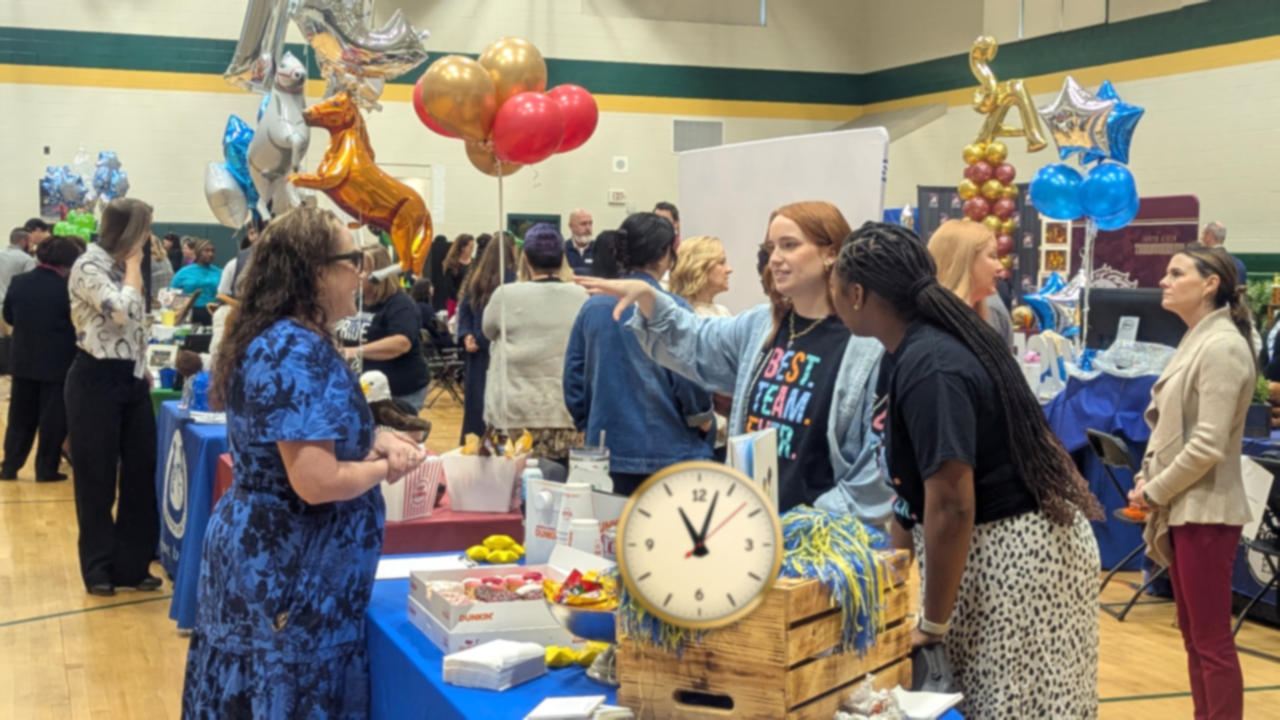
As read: 11h03m08s
